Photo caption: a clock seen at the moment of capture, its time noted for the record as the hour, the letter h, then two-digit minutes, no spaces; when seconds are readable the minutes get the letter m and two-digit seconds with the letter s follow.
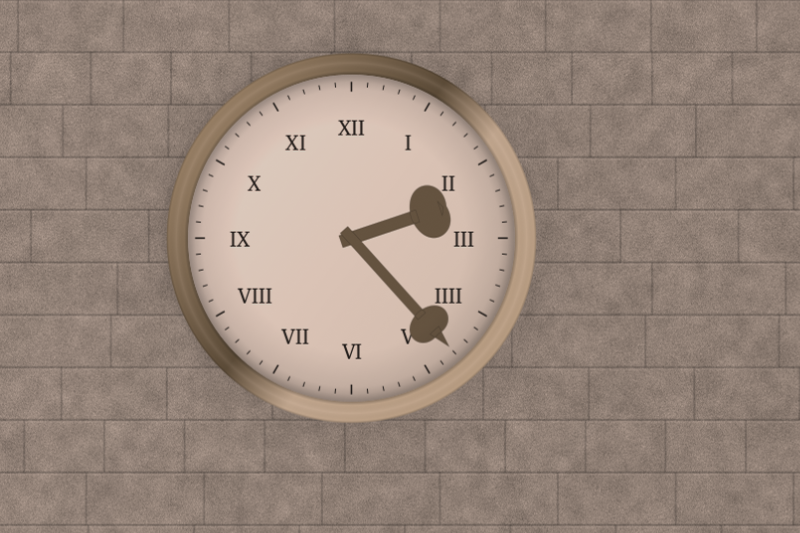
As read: 2h23
